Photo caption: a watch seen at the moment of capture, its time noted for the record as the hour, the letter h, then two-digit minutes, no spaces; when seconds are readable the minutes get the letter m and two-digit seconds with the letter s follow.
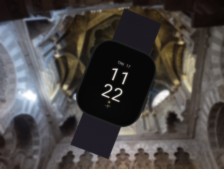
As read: 11h22
